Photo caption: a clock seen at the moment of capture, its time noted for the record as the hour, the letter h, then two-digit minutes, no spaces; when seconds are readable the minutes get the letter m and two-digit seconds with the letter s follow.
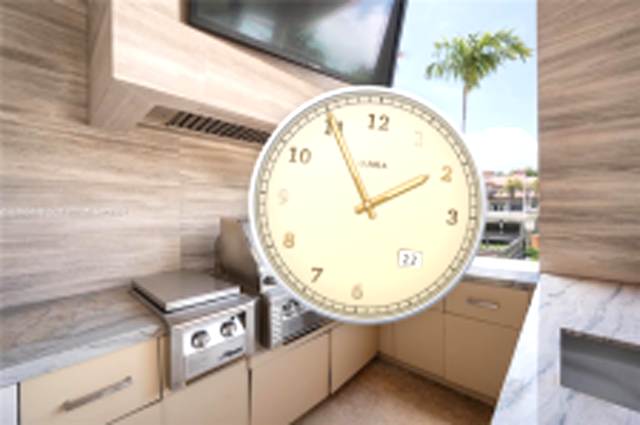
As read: 1h55
